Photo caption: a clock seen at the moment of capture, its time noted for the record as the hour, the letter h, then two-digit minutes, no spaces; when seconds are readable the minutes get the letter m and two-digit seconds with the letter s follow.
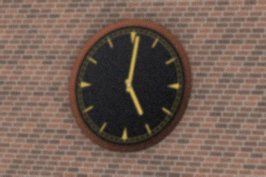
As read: 5h01
